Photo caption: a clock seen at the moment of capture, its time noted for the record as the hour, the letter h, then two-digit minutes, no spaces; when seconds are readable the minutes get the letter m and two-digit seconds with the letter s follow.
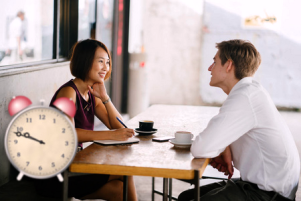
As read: 9h48
